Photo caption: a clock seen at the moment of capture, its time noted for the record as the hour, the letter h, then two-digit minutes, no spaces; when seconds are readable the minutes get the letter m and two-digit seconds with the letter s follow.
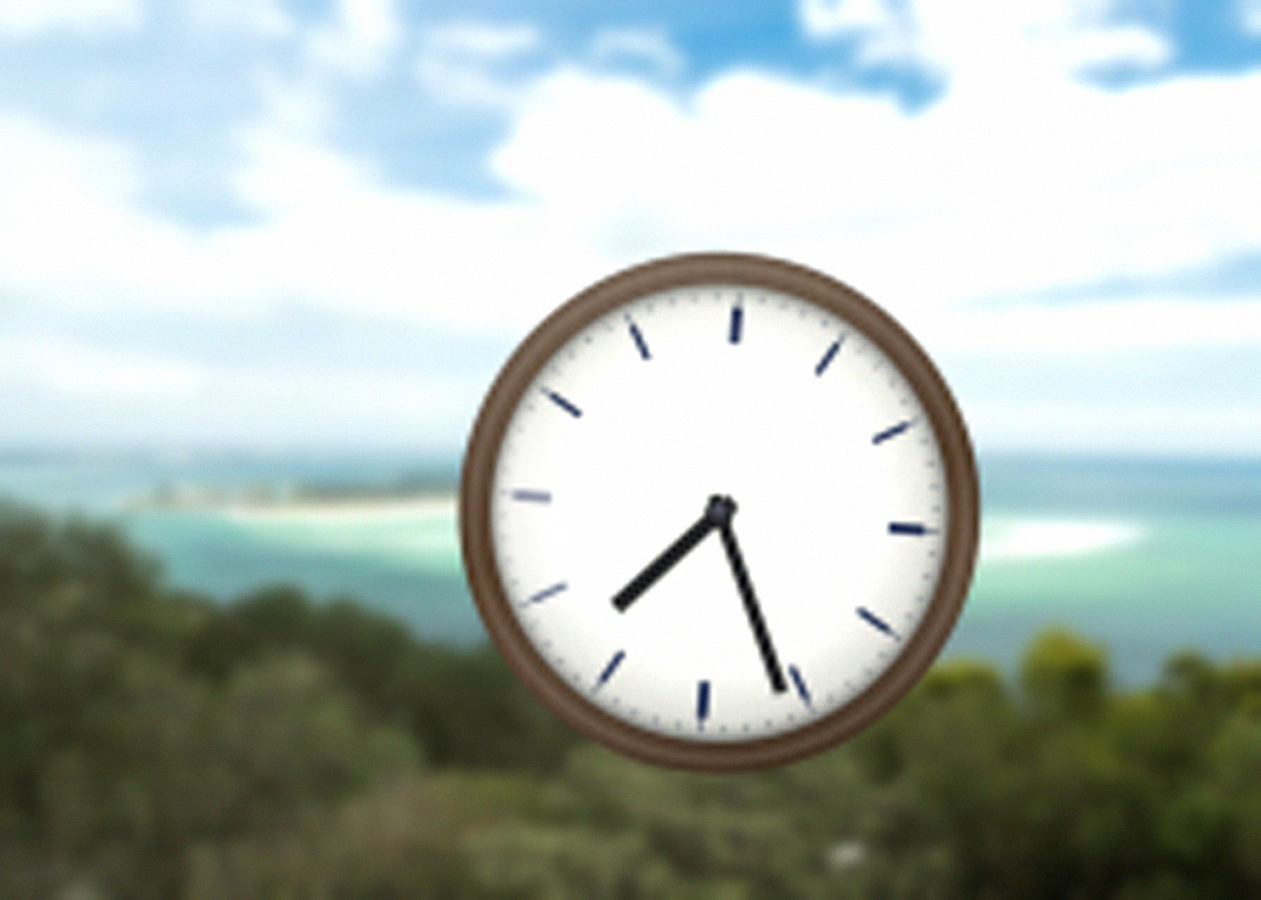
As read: 7h26
